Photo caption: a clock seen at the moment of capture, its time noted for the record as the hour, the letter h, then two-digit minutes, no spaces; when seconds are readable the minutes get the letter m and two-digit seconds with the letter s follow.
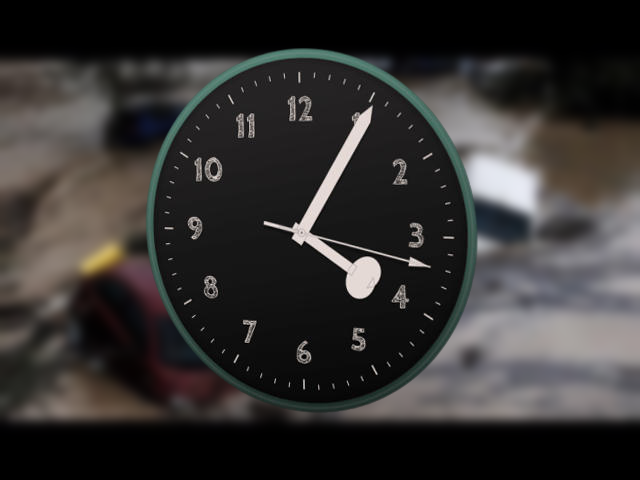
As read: 4h05m17s
